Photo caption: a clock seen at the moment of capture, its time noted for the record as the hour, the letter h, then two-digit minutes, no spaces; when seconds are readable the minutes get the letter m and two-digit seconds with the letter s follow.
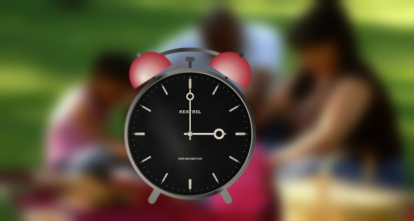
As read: 3h00
